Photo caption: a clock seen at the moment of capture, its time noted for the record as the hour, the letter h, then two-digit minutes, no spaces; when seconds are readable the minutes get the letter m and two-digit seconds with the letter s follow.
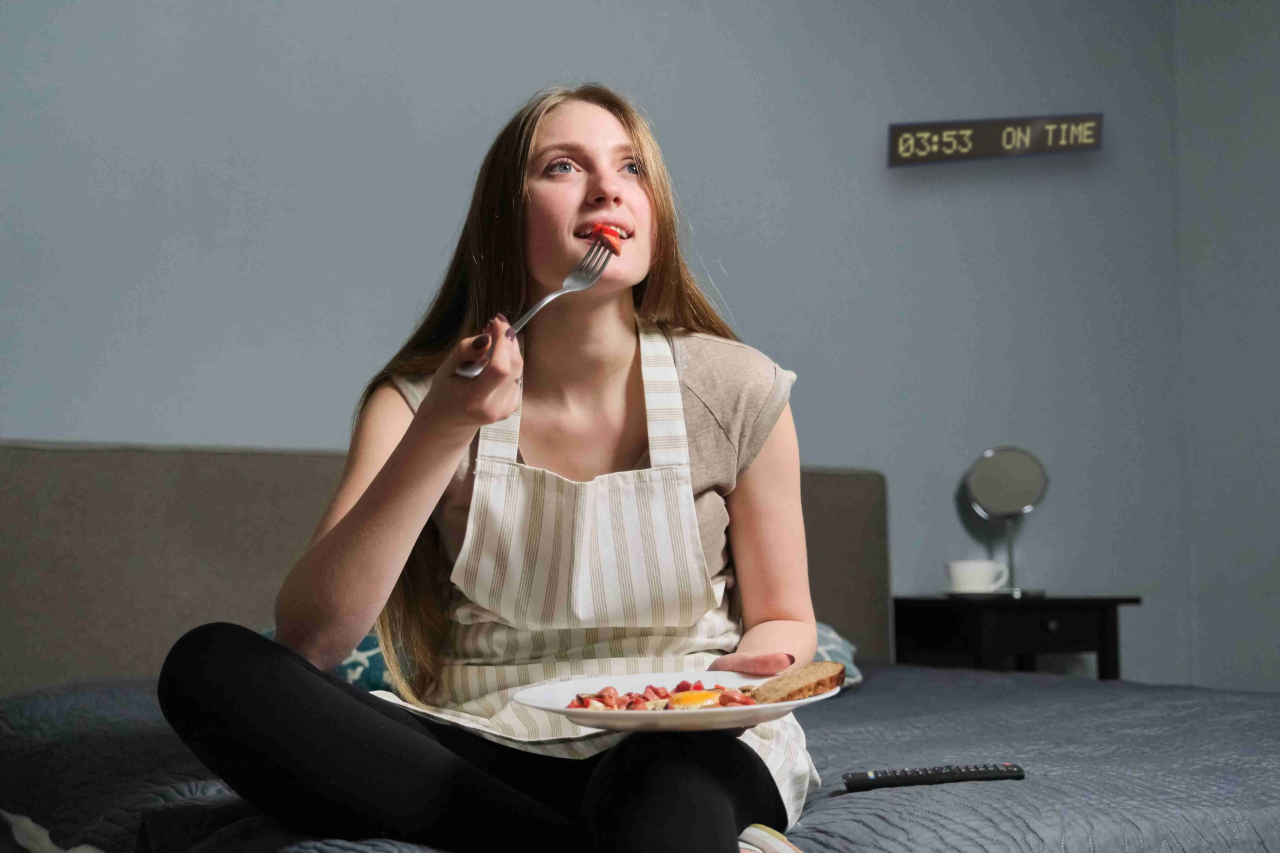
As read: 3h53
